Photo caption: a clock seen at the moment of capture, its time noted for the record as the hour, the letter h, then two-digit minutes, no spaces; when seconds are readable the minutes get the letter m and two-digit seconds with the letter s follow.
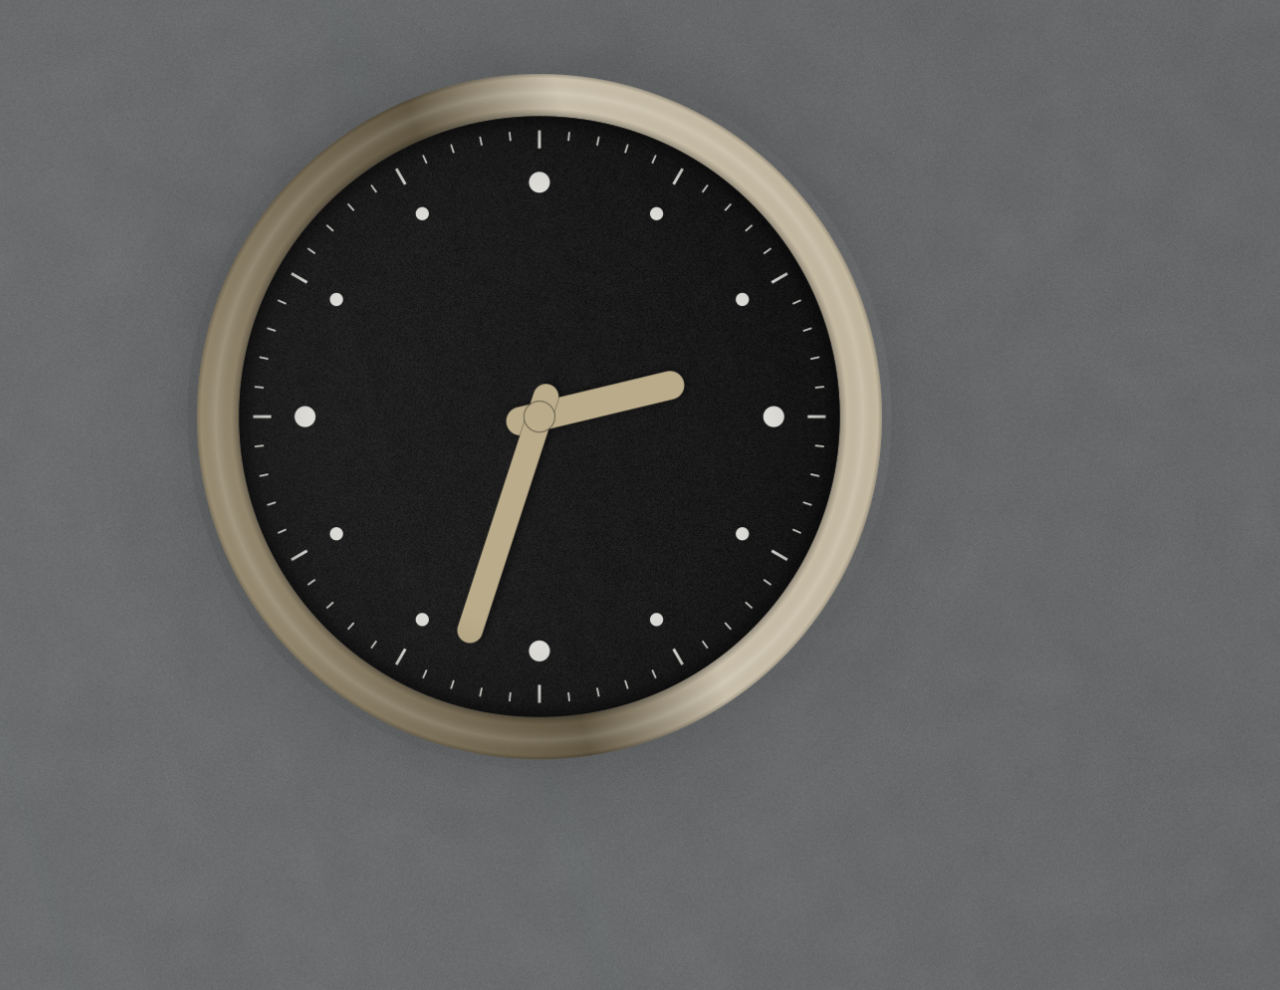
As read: 2h33
